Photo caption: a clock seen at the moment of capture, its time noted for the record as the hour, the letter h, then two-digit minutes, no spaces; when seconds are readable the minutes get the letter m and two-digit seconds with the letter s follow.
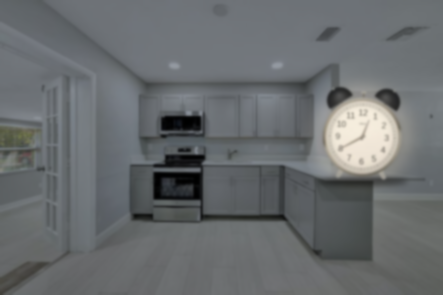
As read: 12h40
